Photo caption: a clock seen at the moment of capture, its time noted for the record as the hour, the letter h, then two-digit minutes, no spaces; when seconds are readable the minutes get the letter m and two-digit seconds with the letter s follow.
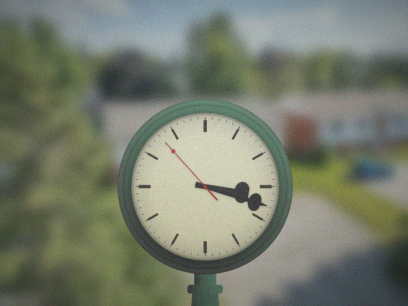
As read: 3h17m53s
